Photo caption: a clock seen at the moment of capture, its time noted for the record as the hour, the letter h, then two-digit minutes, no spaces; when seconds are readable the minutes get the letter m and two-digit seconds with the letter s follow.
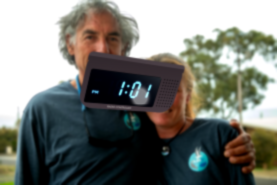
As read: 1h01
